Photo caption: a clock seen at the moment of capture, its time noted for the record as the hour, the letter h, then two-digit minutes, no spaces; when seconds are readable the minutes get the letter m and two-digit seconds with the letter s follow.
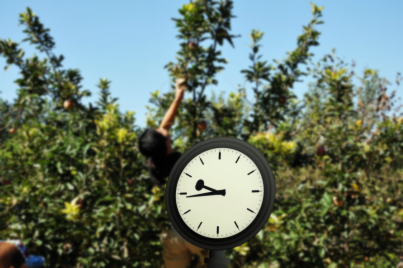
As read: 9h44
